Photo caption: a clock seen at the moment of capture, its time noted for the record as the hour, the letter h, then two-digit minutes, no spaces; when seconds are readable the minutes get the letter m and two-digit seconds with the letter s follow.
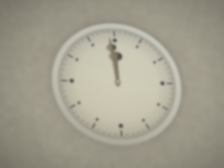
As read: 11h59
